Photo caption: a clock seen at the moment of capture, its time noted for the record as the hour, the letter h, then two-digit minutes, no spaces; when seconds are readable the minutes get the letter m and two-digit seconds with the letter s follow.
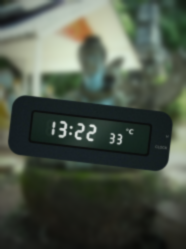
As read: 13h22
